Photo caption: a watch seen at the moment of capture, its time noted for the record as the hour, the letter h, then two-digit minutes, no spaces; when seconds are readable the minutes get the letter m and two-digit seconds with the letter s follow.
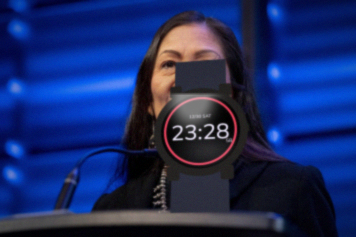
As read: 23h28
